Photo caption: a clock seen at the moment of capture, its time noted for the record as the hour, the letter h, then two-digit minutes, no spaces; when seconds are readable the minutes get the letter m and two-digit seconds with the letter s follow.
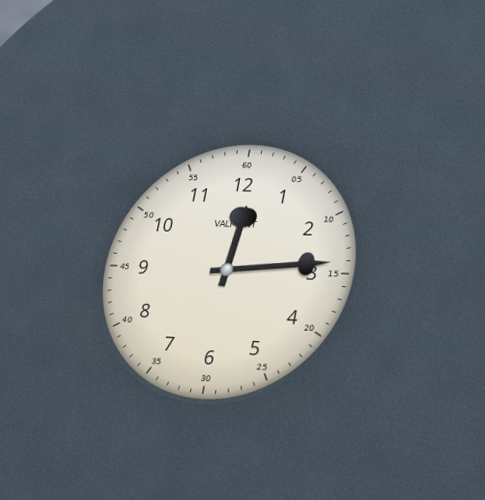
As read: 12h14
